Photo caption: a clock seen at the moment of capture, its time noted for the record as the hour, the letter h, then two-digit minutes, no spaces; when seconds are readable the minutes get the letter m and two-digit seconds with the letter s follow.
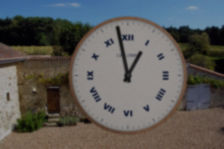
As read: 12h58
